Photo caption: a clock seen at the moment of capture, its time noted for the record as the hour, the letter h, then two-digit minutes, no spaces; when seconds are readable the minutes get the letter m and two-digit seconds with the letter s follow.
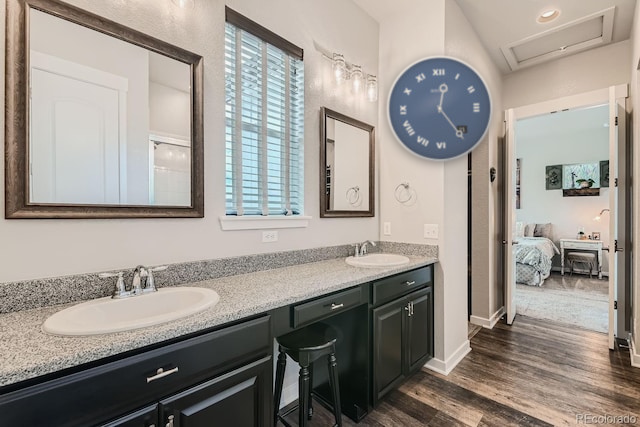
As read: 12h24
